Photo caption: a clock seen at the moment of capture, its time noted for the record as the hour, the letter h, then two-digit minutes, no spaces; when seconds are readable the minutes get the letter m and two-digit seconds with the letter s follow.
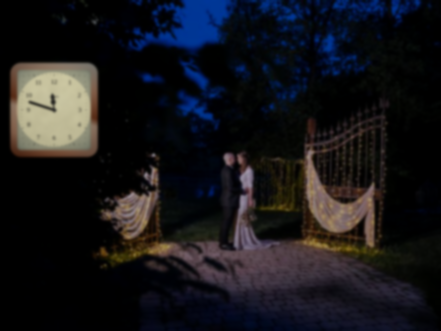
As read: 11h48
